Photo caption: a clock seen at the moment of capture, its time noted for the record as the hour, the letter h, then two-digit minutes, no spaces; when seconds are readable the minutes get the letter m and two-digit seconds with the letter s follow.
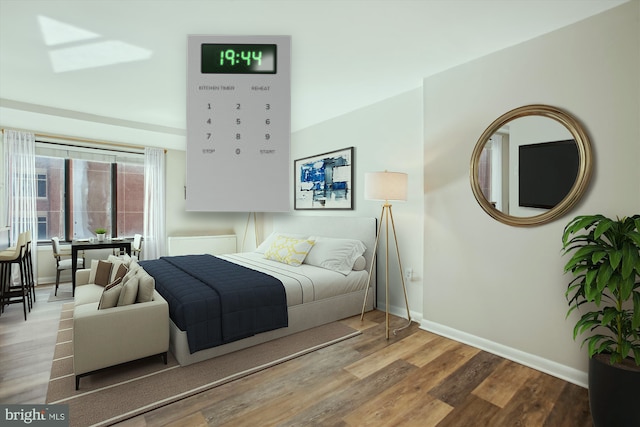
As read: 19h44
